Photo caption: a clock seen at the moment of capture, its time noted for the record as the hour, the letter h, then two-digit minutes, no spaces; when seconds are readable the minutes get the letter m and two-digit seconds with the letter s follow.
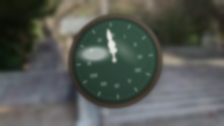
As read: 11h59
